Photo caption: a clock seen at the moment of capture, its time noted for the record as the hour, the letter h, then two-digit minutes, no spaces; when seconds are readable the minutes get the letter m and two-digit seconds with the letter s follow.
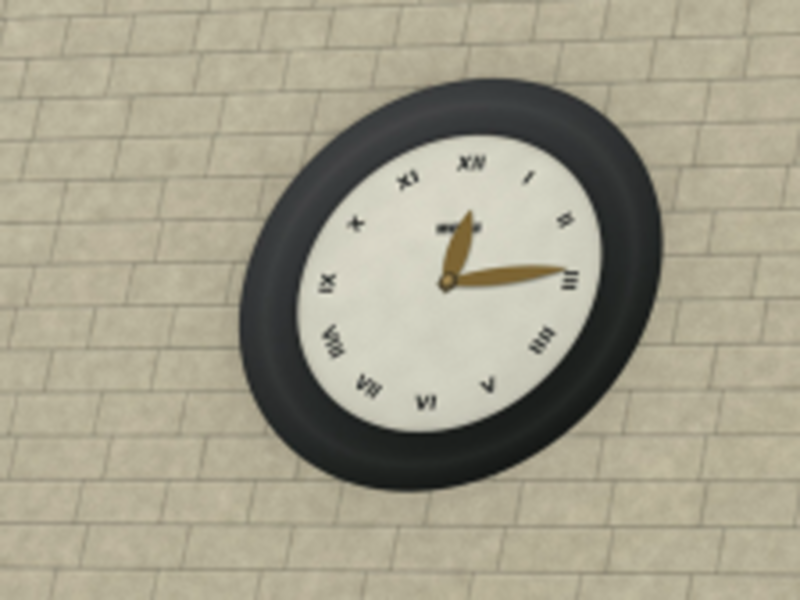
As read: 12h14
